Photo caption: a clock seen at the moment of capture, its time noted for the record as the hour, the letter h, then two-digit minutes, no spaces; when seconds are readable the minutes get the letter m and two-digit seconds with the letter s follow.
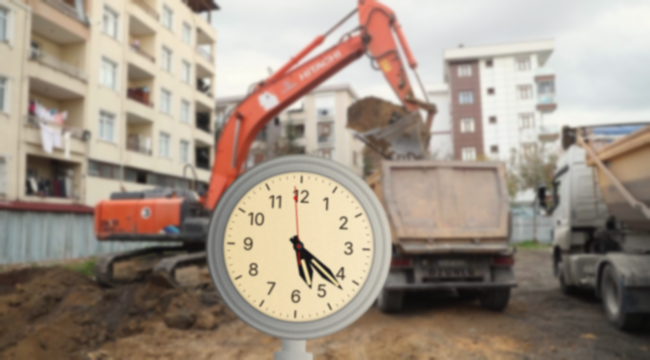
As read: 5h21m59s
